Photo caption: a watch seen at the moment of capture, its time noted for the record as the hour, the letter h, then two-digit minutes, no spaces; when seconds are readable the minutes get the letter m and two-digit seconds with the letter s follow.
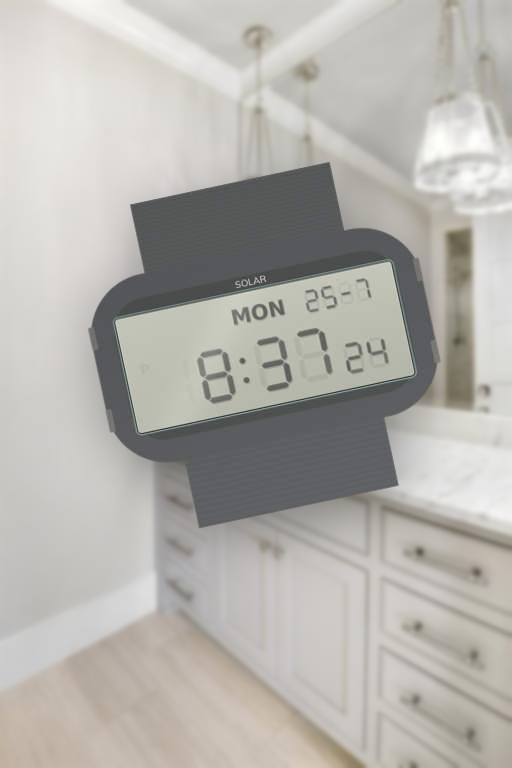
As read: 8h37m24s
